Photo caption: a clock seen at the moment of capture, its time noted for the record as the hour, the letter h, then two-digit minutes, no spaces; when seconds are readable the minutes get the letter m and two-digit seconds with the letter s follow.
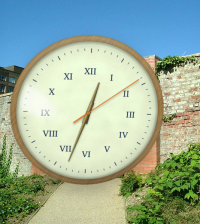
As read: 12h33m09s
